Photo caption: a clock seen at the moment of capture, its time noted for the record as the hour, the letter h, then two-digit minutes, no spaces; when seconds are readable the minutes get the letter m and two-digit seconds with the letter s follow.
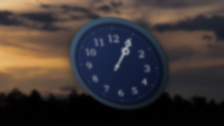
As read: 1h05
